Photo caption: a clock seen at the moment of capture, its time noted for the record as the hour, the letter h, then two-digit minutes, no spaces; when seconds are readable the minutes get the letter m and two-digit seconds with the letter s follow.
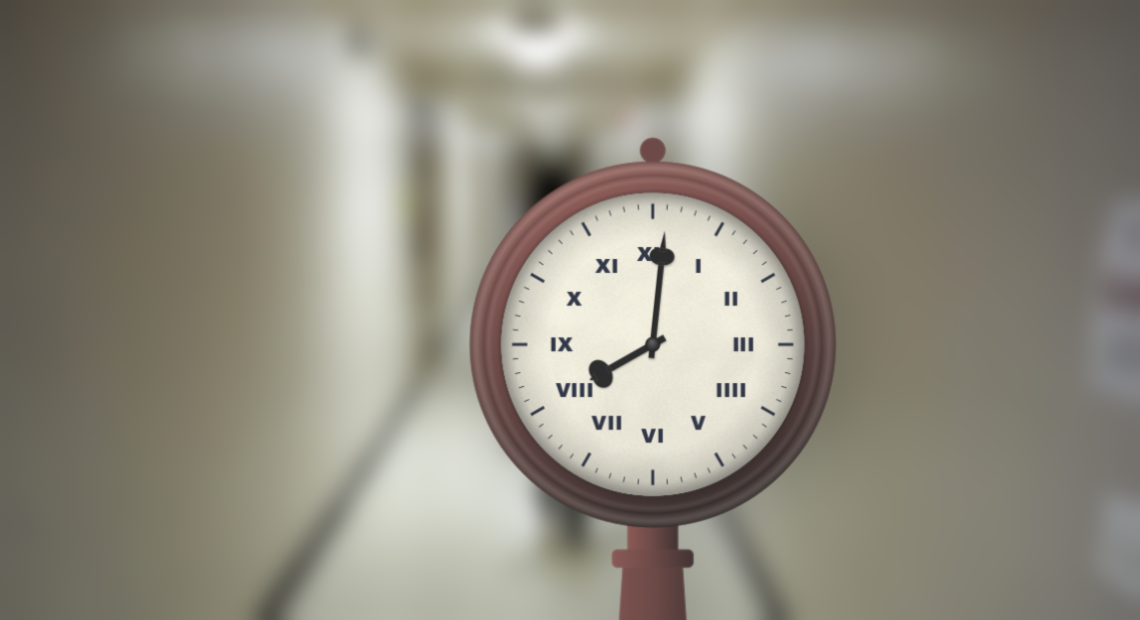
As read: 8h01
